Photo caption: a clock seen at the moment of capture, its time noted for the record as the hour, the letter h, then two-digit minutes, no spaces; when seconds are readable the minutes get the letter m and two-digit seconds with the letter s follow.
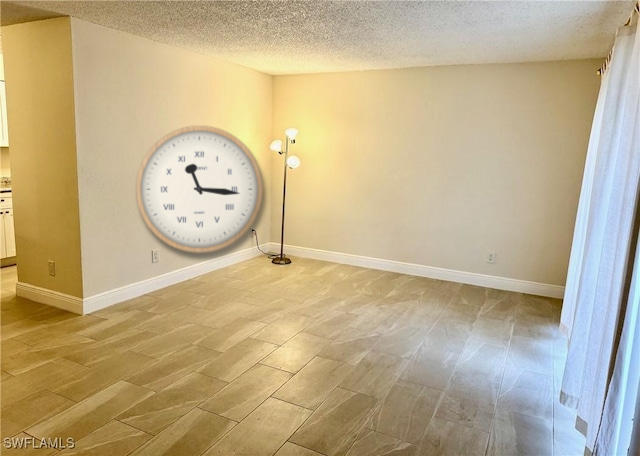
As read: 11h16
